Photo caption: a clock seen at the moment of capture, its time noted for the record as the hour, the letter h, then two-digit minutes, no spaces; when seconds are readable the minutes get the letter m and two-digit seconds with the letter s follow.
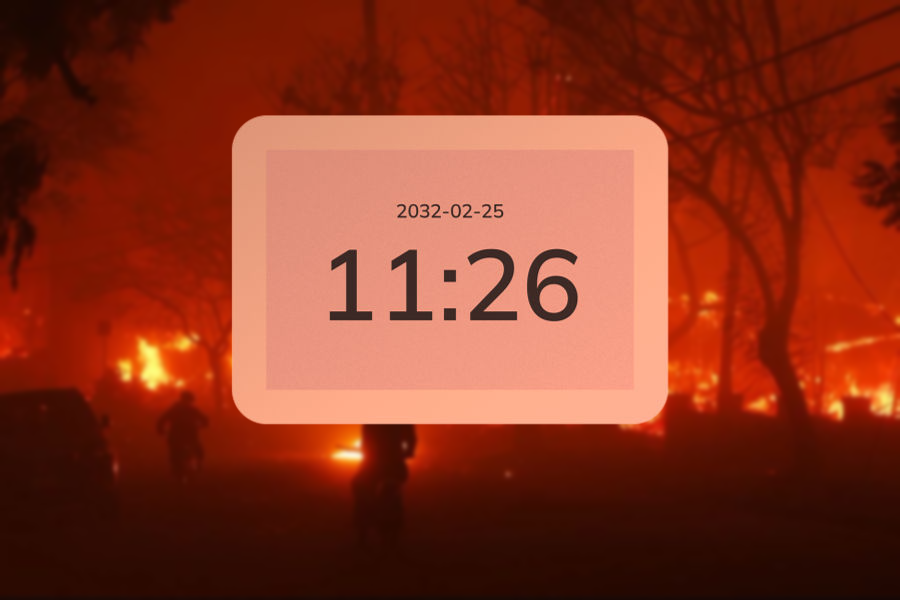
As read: 11h26
